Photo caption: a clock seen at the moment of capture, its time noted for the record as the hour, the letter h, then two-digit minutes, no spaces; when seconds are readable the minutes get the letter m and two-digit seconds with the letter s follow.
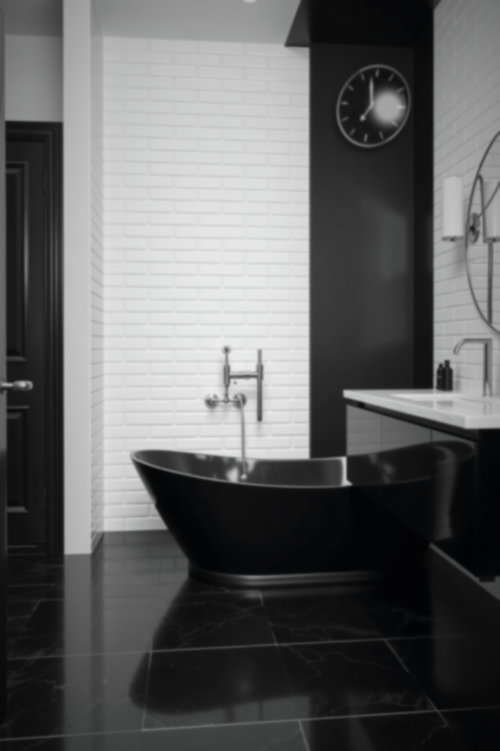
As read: 6h58
